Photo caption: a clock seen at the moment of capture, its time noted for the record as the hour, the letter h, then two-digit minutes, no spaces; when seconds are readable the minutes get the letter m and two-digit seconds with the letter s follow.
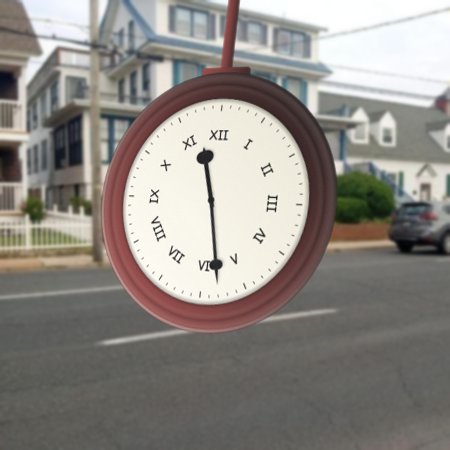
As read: 11h28
